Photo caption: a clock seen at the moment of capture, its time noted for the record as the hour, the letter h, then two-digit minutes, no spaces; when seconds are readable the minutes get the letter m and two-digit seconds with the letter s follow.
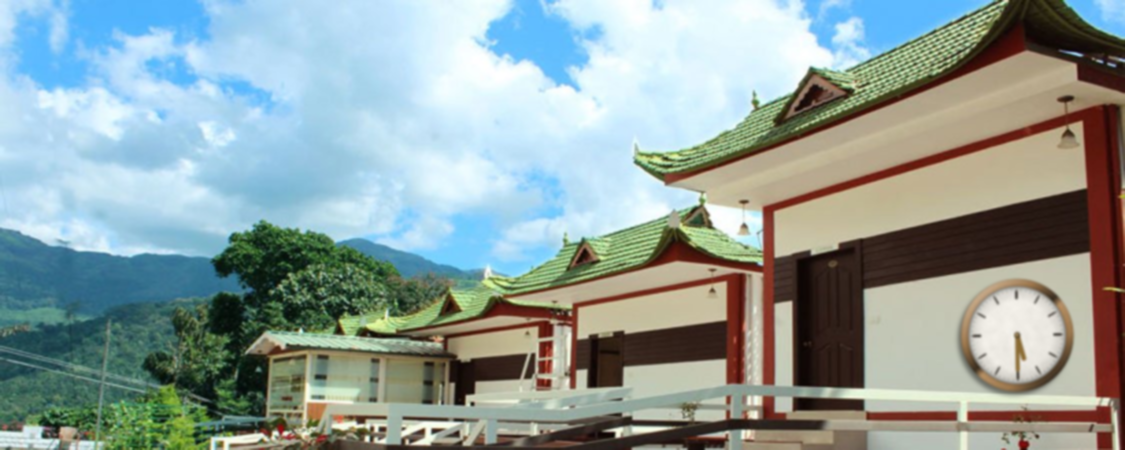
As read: 5h30
